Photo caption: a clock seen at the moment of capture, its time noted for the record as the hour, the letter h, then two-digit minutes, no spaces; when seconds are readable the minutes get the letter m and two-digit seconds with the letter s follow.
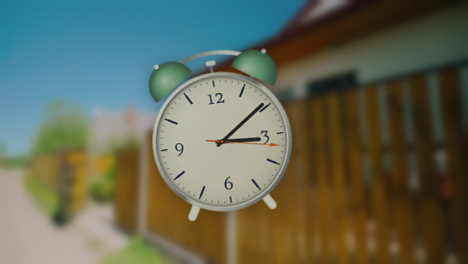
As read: 3h09m17s
